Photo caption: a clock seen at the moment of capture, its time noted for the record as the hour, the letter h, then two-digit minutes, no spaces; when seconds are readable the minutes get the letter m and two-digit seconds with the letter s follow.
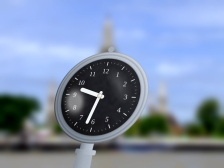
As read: 9h32
